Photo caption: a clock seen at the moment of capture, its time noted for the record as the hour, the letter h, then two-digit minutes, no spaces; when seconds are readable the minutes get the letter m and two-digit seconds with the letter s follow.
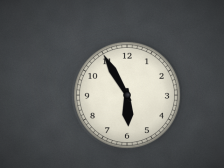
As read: 5h55
